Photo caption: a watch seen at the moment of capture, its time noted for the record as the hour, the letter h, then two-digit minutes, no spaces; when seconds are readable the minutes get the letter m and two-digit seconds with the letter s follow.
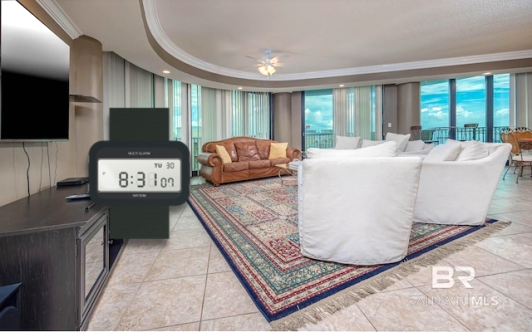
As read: 8h31m07s
